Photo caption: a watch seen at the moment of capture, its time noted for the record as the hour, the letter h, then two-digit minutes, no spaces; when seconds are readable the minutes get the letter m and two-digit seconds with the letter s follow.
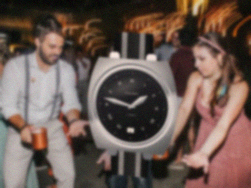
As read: 1h47
